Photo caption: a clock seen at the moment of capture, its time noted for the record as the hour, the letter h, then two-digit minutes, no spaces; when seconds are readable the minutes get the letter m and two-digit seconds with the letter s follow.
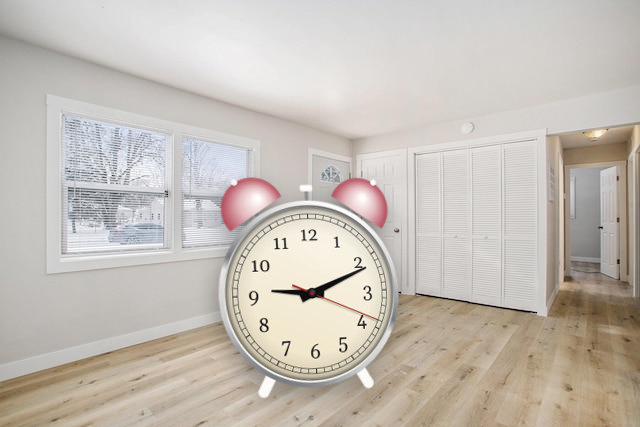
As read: 9h11m19s
